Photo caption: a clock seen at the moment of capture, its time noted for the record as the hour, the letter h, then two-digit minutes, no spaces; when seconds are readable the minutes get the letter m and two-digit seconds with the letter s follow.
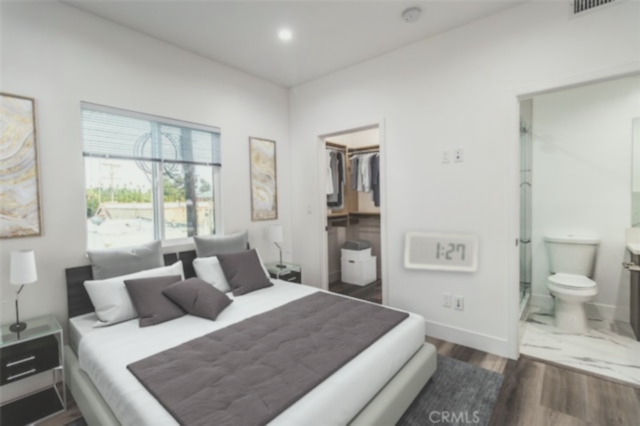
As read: 1h27
